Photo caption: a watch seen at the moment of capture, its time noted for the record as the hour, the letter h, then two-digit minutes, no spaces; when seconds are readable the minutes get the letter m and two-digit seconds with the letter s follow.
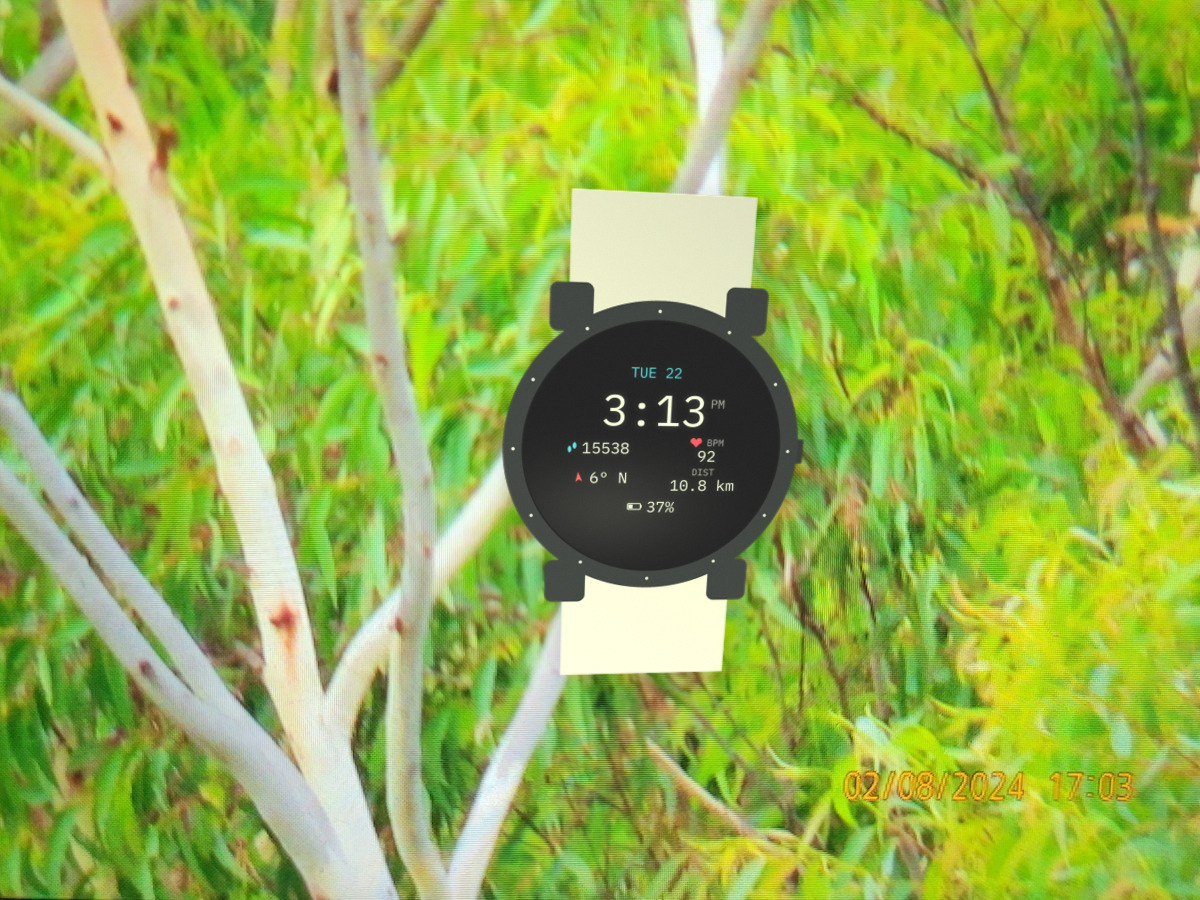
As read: 3h13
